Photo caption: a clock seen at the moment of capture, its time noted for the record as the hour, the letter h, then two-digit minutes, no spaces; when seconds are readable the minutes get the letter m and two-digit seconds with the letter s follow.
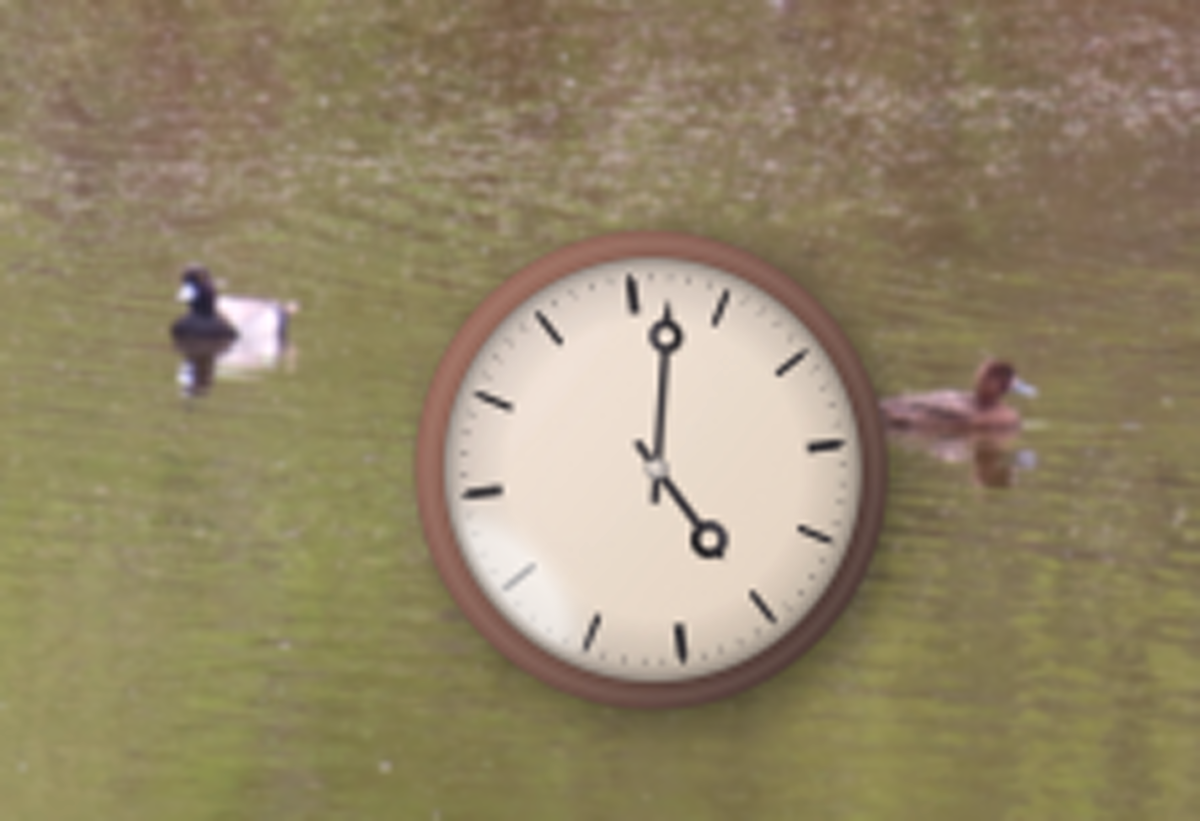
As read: 5h02
